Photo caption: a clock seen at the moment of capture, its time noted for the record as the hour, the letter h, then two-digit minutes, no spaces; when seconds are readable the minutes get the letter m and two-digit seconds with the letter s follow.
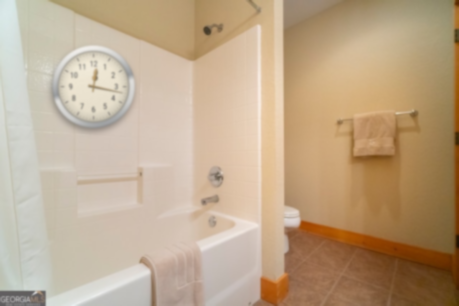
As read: 12h17
